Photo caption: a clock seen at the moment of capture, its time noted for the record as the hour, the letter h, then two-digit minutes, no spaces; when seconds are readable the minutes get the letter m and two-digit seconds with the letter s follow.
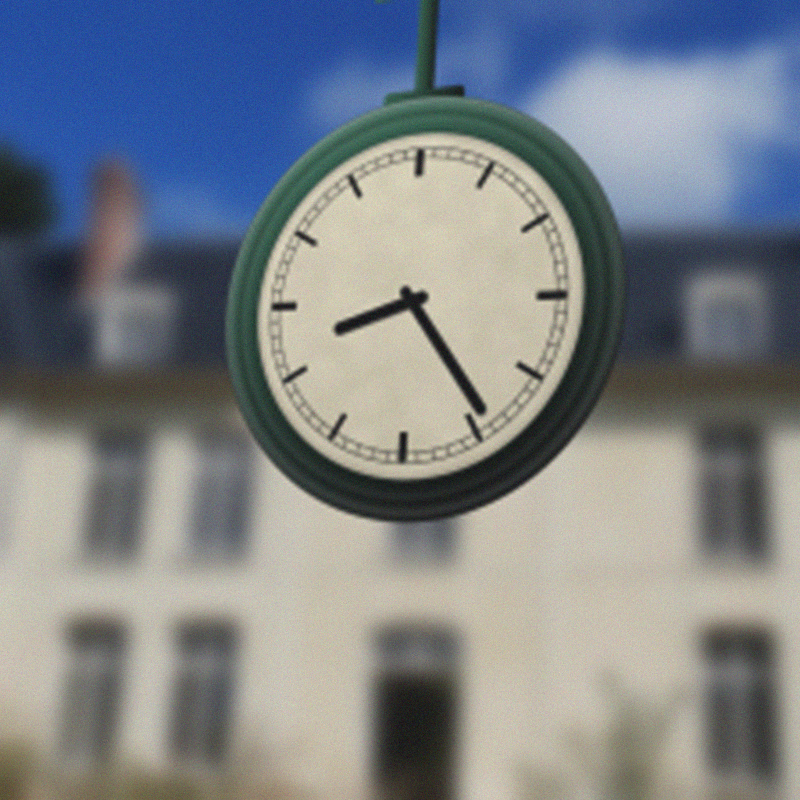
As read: 8h24
